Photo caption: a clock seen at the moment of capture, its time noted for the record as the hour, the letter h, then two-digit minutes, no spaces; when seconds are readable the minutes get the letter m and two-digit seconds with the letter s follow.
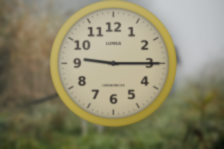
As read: 9h15
